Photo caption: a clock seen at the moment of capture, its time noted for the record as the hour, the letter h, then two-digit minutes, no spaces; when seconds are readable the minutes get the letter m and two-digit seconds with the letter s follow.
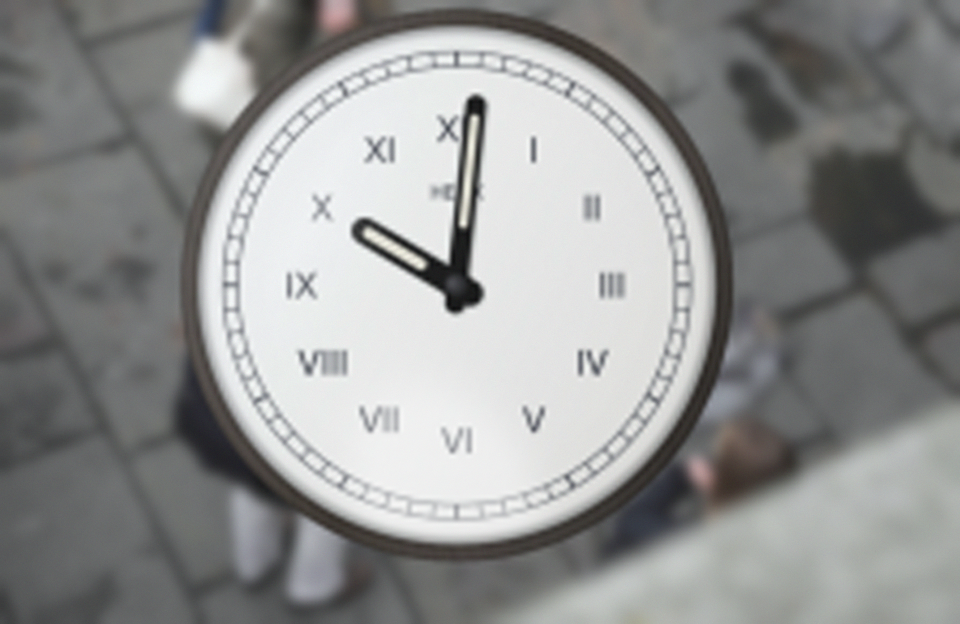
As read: 10h01
